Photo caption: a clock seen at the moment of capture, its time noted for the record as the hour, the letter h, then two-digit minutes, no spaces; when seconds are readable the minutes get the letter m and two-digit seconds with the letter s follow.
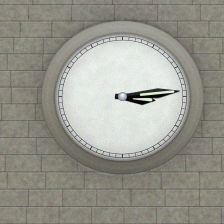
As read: 3h14
